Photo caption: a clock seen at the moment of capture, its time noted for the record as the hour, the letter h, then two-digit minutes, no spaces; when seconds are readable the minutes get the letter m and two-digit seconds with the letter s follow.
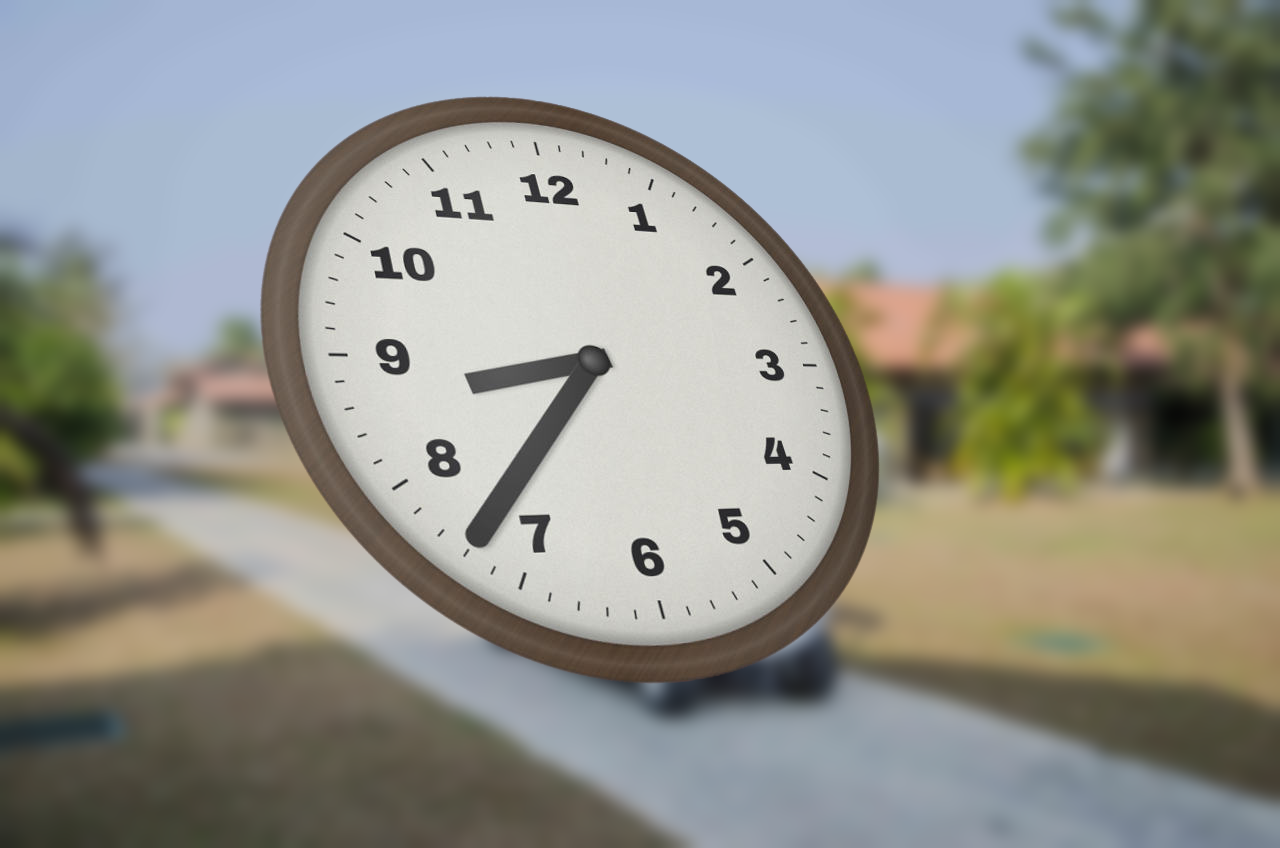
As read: 8h37
